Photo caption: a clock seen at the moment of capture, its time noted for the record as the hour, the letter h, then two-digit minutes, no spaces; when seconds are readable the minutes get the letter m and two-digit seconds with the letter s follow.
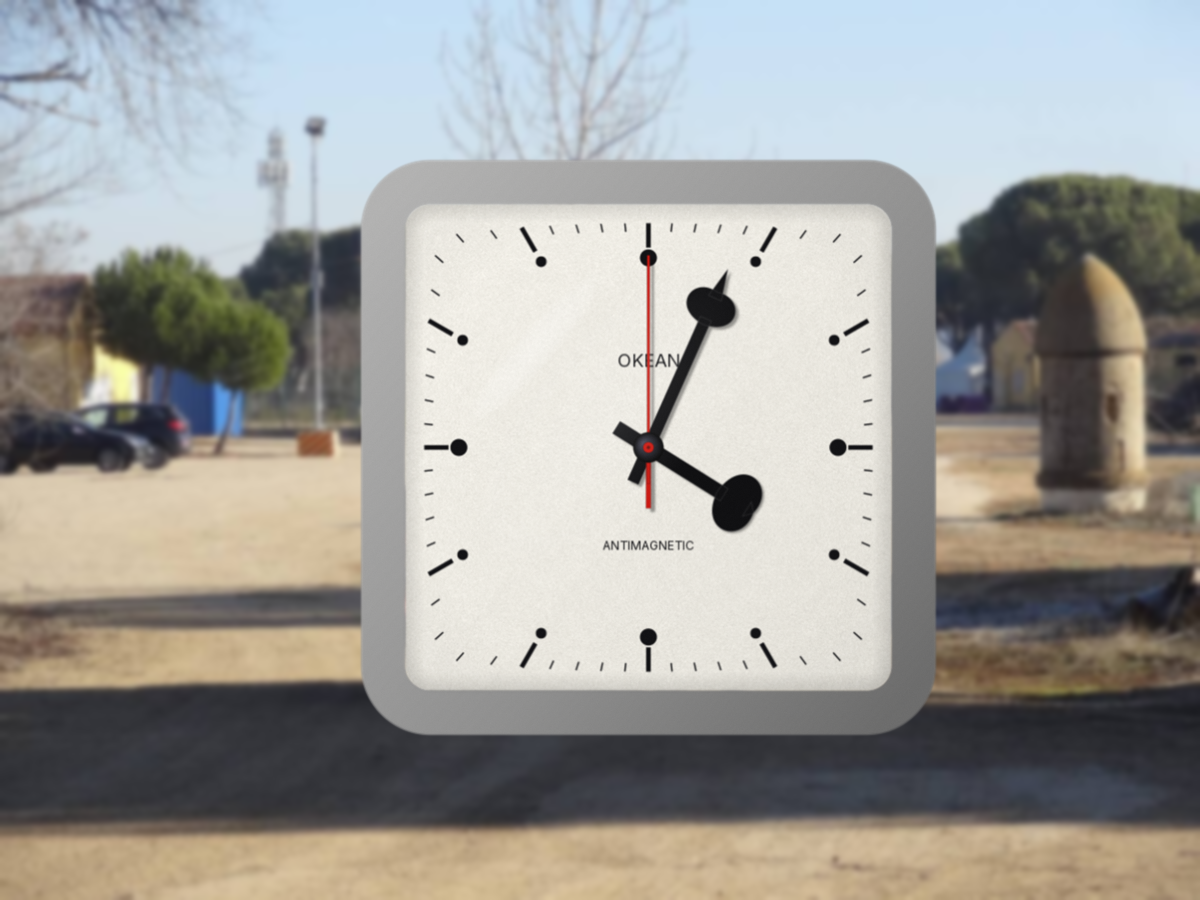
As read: 4h04m00s
